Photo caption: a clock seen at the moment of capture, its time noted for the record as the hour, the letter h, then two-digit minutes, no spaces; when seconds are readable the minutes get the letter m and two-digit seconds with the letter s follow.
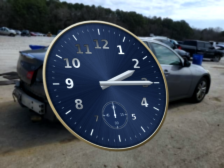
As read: 2h15
